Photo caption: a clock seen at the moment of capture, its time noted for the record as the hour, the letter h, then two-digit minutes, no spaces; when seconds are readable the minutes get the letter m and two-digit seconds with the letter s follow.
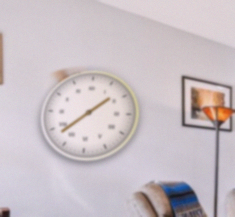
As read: 1h38
